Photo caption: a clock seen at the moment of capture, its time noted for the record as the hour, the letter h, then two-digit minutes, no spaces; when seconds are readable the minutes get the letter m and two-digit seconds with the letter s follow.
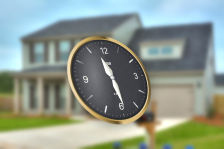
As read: 11h29
